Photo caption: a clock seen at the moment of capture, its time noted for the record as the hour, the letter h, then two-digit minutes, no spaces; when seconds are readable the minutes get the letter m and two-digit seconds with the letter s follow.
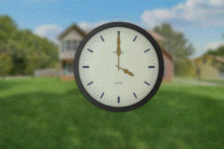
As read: 4h00
